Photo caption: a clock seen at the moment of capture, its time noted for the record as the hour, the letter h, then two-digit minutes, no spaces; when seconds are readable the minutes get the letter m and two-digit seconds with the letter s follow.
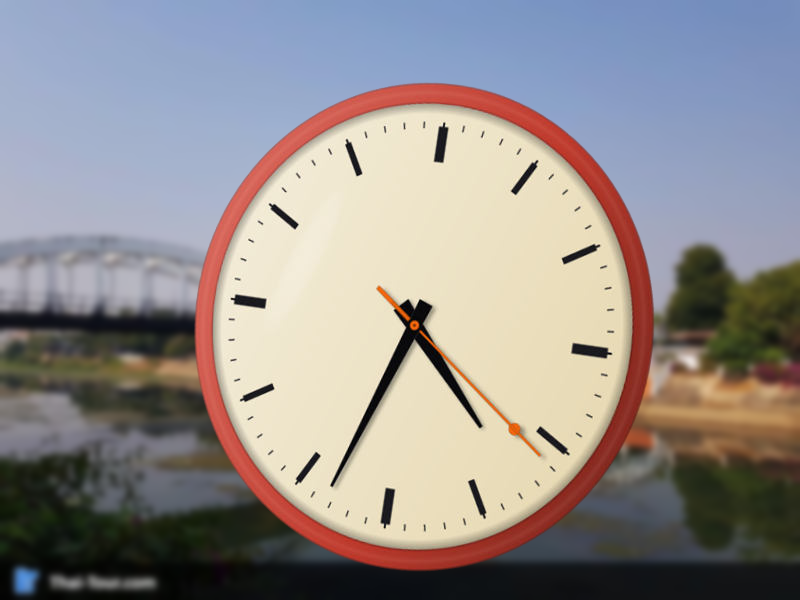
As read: 4h33m21s
